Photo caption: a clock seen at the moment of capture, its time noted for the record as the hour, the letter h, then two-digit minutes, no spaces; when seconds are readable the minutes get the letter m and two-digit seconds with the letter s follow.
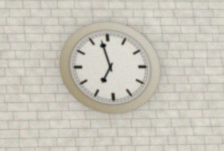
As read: 6h58
